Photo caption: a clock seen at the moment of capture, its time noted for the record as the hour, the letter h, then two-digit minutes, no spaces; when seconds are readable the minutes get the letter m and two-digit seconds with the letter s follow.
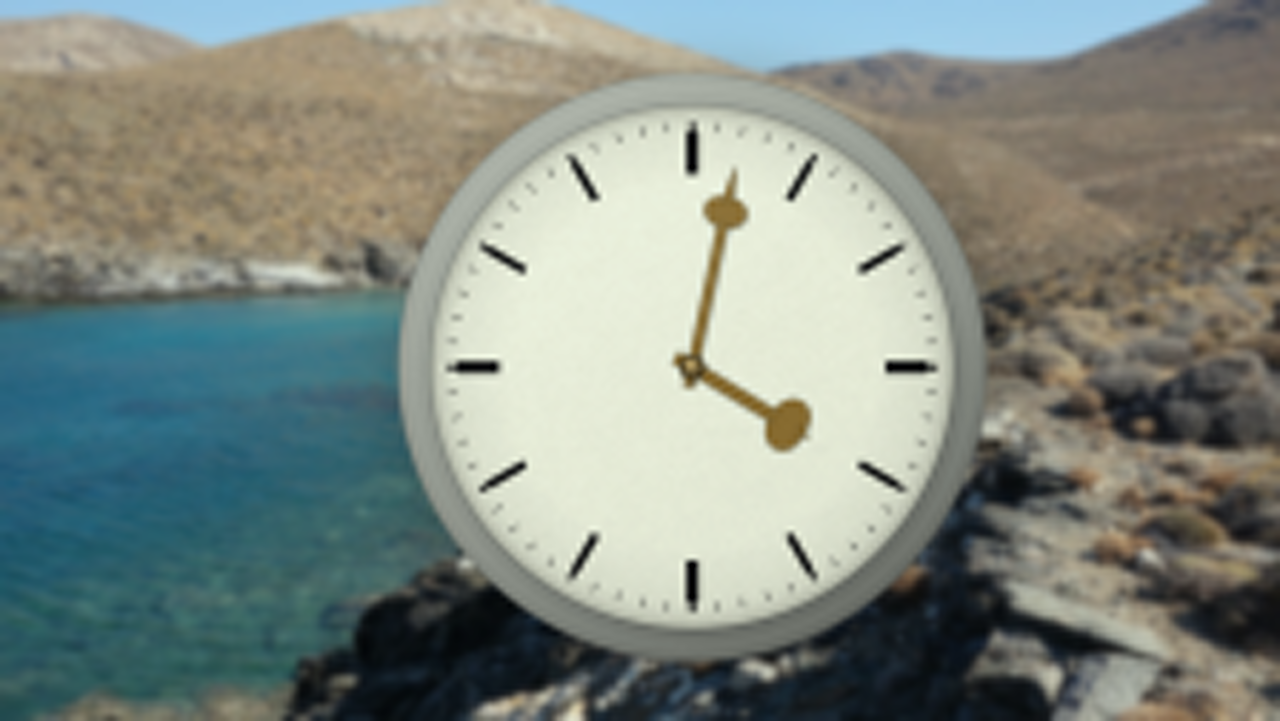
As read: 4h02
